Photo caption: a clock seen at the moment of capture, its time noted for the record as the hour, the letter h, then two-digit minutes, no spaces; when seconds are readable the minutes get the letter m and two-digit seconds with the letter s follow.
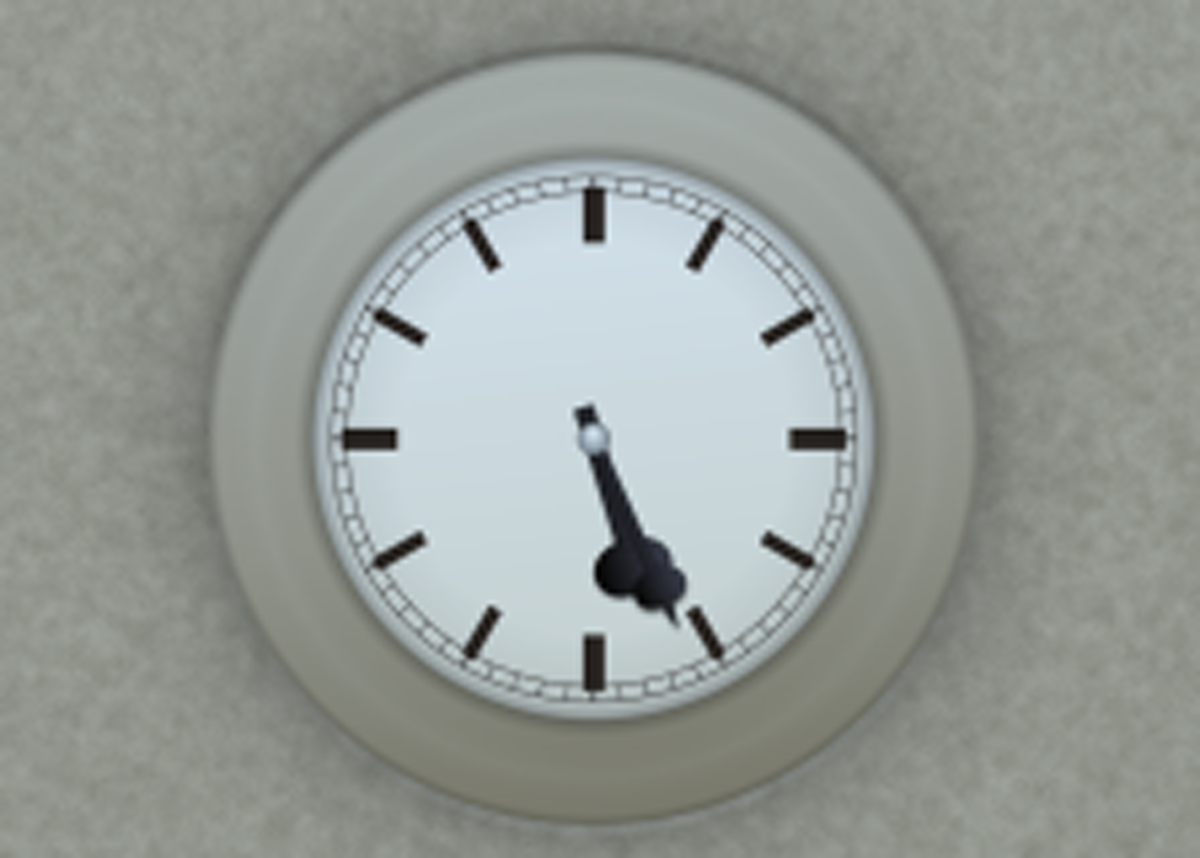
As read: 5h26
